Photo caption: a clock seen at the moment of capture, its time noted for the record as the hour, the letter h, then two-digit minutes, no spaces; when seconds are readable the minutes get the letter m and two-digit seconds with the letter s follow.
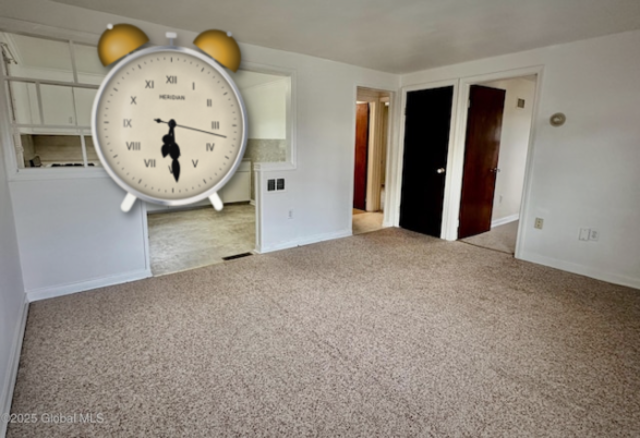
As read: 6h29m17s
